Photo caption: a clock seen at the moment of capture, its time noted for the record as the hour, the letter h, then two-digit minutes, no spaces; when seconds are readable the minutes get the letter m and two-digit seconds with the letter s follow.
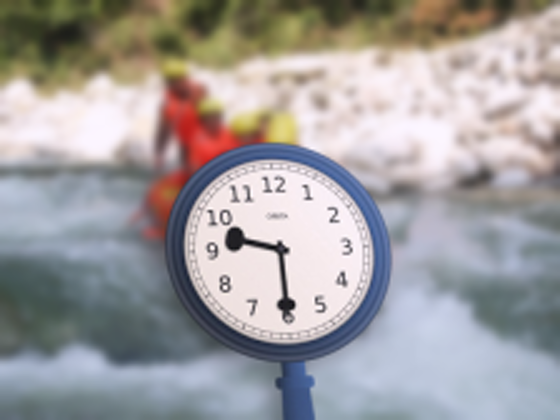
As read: 9h30
